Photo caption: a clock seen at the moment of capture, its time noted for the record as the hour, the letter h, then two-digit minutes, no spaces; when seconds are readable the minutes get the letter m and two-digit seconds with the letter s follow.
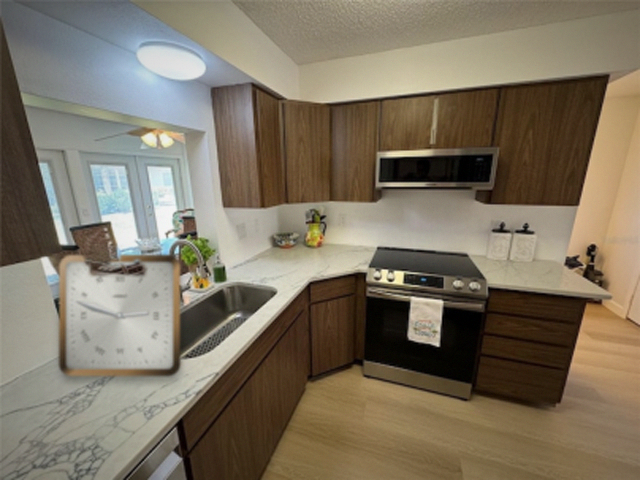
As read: 2h48
